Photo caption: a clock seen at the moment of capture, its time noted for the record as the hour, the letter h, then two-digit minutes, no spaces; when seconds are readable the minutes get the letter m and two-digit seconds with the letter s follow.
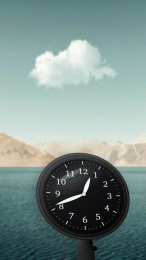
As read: 12h41
